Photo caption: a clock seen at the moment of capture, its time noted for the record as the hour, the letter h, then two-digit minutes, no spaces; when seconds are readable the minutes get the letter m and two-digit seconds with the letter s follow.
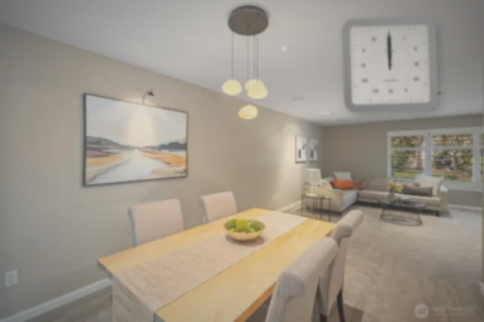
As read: 12h00
